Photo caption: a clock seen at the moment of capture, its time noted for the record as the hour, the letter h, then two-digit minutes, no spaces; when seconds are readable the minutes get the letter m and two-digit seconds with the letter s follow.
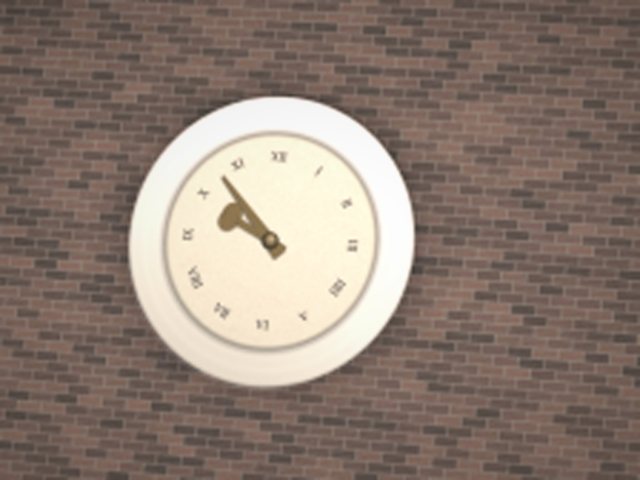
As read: 9h53
